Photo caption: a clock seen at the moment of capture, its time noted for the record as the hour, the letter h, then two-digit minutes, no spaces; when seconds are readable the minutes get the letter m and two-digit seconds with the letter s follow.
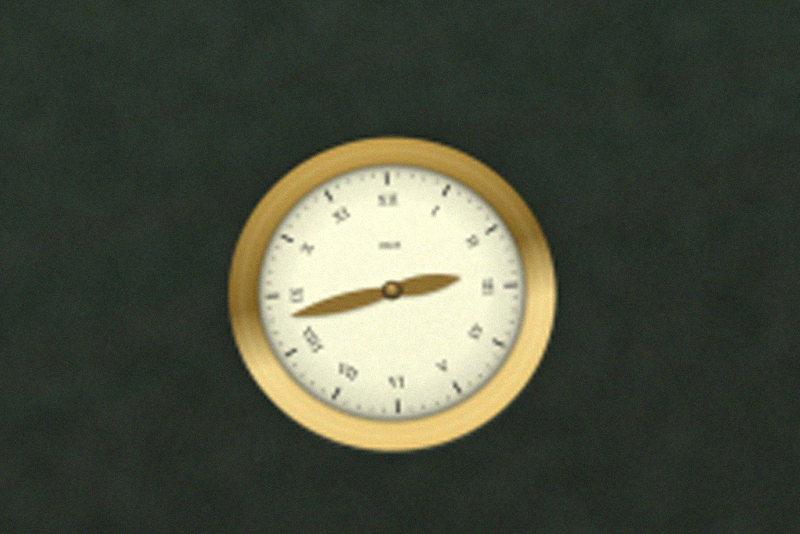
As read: 2h43
